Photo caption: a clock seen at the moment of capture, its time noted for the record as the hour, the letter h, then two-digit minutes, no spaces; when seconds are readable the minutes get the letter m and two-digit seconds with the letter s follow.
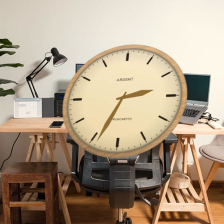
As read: 2h34
